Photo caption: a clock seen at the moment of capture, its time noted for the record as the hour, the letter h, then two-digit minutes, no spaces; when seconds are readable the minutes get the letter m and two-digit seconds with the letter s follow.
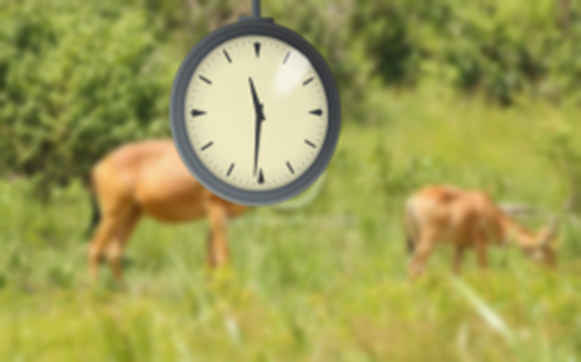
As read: 11h31
